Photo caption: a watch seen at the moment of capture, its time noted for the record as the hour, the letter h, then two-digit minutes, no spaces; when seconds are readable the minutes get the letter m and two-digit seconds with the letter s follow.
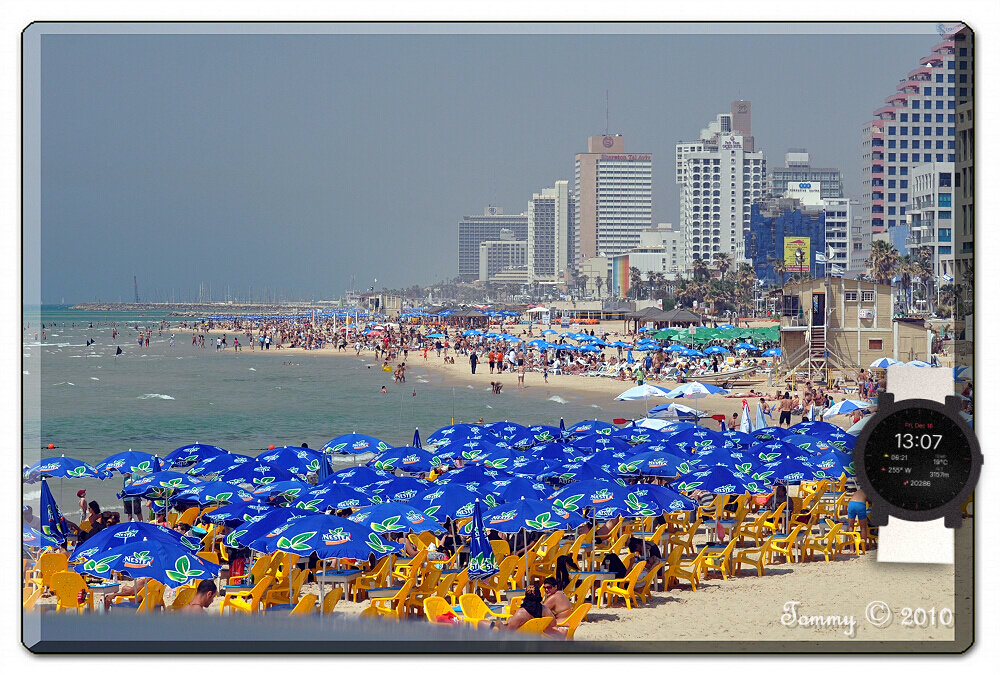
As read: 13h07
